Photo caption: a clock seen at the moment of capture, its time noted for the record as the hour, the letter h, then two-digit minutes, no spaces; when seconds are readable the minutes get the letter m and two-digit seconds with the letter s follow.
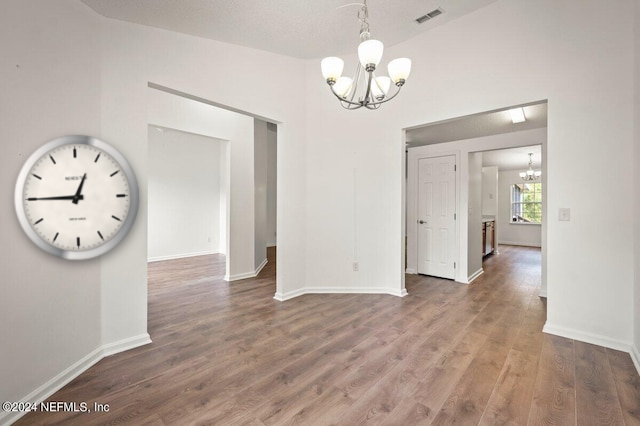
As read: 12h45
